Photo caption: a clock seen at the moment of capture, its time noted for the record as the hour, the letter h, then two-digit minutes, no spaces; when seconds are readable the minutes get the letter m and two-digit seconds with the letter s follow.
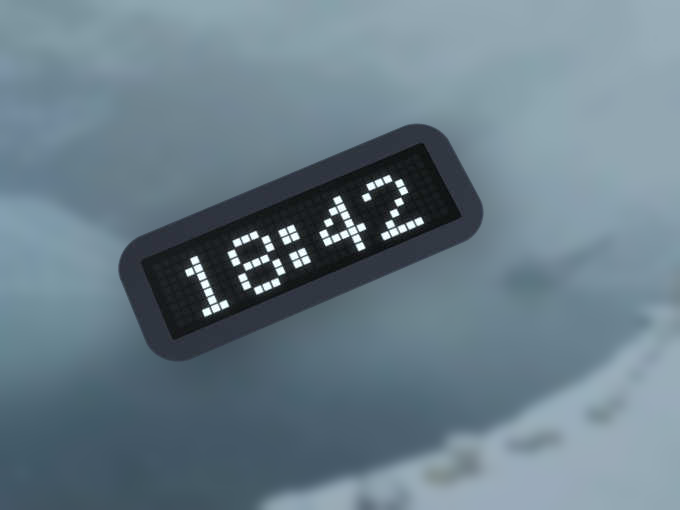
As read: 18h42
